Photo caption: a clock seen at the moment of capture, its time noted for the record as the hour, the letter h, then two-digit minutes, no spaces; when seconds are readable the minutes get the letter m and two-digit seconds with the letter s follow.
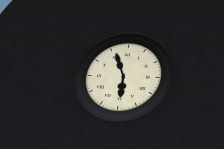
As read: 5h56
